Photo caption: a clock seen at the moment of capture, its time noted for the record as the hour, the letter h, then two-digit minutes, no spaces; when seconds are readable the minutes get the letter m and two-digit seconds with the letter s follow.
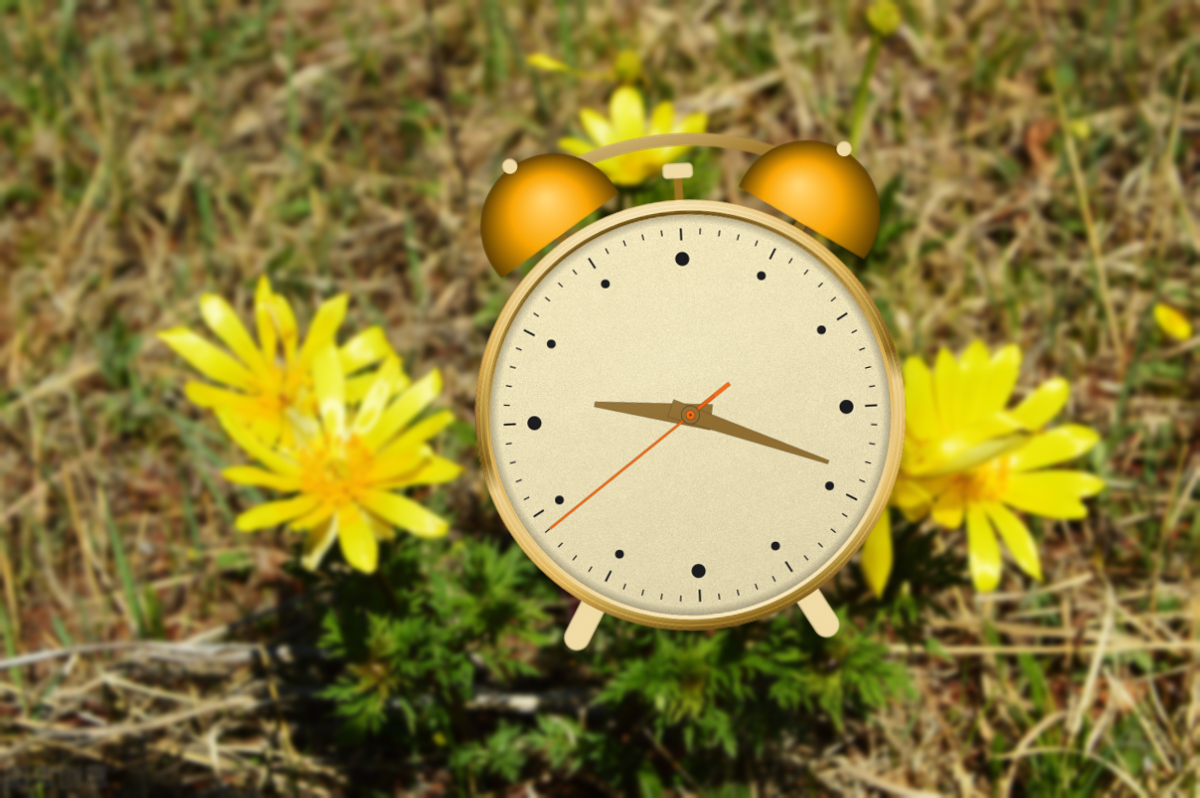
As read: 9h18m39s
